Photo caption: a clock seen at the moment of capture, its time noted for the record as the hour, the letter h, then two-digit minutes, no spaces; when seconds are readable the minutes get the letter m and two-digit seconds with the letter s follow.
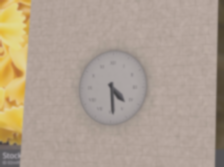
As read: 4h29
